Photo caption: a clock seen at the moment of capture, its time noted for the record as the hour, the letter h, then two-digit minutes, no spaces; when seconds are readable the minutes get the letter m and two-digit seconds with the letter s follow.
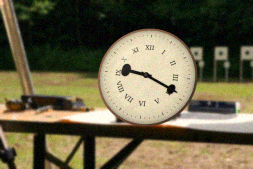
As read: 9h19
